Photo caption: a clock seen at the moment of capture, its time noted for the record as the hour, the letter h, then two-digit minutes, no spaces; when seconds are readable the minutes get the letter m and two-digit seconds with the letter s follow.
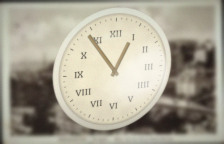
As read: 12h54
